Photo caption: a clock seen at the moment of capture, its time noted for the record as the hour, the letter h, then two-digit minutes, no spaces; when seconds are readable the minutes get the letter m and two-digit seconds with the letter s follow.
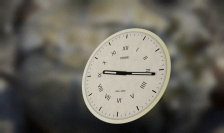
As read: 9h16
